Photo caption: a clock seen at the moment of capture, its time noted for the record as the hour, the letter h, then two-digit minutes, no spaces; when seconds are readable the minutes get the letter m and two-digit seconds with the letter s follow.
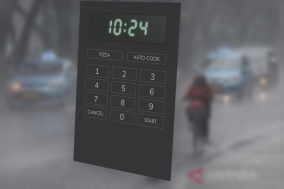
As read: 10h24
